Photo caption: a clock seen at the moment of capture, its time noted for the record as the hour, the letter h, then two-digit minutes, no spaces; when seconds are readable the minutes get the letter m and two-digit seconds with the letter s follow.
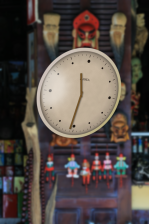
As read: 11h31
